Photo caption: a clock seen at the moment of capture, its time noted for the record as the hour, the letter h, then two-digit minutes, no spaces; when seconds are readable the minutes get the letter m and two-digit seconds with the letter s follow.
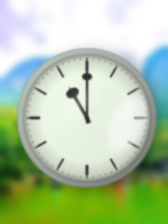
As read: 11h00
